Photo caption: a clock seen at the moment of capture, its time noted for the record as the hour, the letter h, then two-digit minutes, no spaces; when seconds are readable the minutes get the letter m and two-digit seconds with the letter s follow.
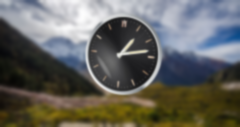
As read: 1h13
